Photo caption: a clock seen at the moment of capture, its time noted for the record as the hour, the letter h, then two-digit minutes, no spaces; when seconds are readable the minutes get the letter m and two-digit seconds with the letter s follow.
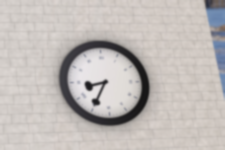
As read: 8h35
